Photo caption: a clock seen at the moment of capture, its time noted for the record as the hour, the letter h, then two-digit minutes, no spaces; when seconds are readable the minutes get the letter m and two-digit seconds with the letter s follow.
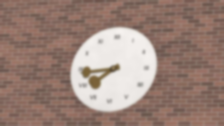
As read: 7h44
